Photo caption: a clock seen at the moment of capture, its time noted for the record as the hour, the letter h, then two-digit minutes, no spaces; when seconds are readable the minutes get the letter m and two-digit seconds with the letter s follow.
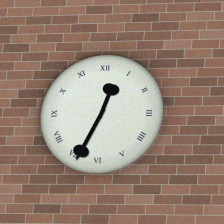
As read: 12h34
